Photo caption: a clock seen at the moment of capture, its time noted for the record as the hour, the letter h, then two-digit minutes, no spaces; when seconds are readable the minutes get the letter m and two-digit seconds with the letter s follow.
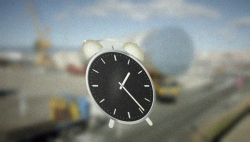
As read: 1h24
